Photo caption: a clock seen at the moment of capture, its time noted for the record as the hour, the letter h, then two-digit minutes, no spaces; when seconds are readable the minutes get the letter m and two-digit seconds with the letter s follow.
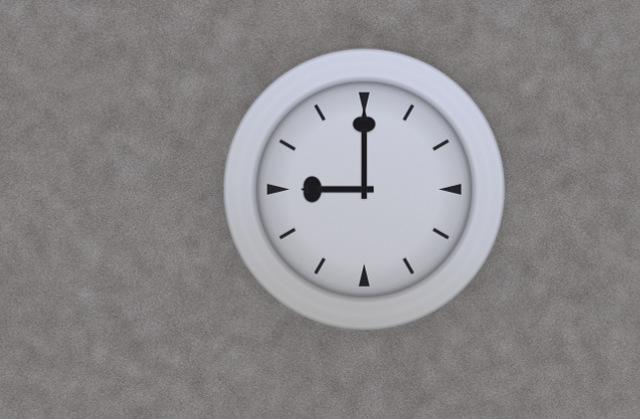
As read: 9h00
